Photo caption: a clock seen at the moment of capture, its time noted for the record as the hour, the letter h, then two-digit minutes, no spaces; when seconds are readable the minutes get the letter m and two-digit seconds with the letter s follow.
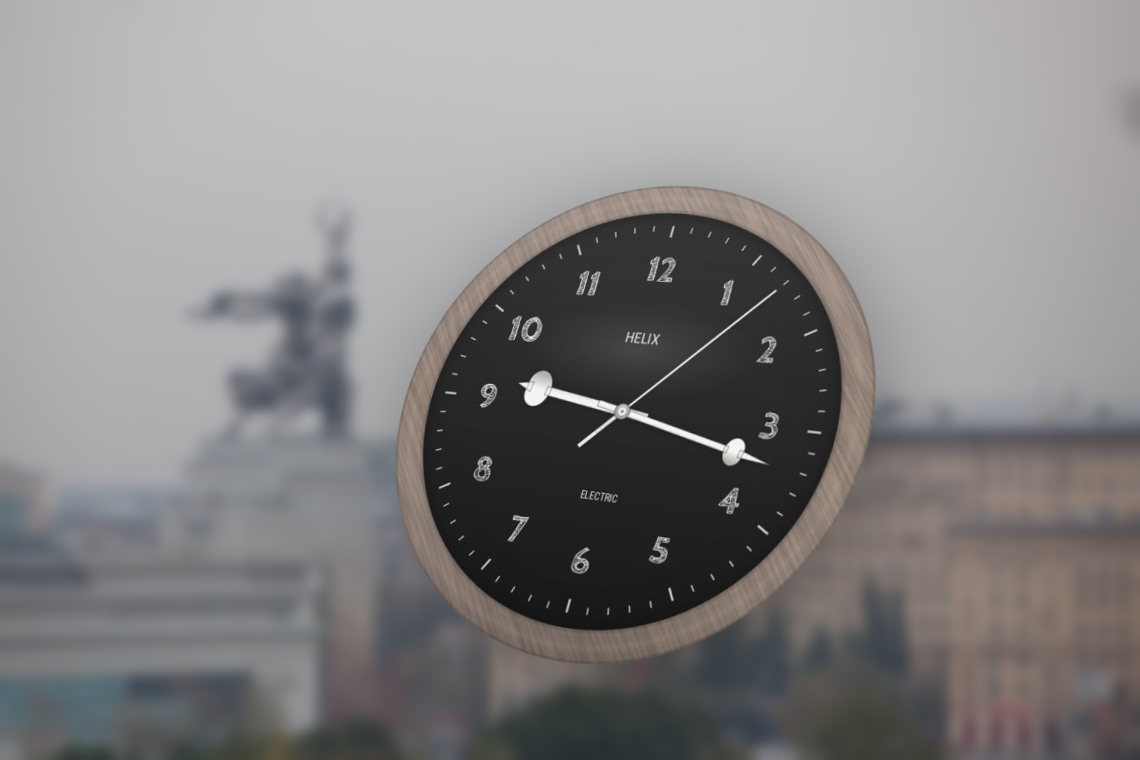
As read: 9h17m07s
